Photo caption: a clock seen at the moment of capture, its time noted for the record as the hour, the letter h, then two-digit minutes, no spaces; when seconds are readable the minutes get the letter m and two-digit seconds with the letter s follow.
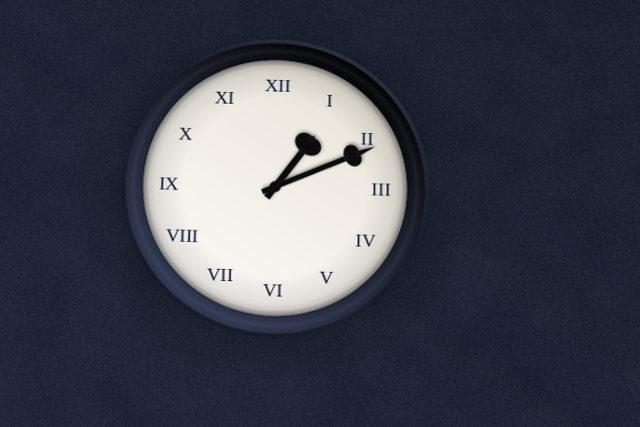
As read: 1h11
